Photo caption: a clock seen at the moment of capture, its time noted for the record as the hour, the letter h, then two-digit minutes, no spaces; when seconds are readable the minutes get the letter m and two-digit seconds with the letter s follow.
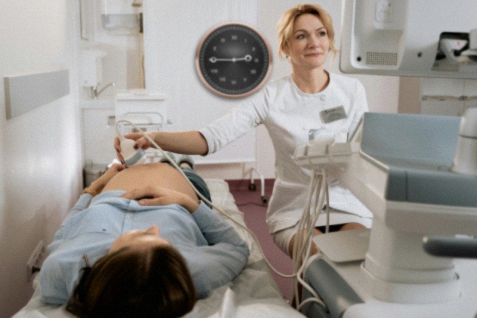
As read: 2h45
